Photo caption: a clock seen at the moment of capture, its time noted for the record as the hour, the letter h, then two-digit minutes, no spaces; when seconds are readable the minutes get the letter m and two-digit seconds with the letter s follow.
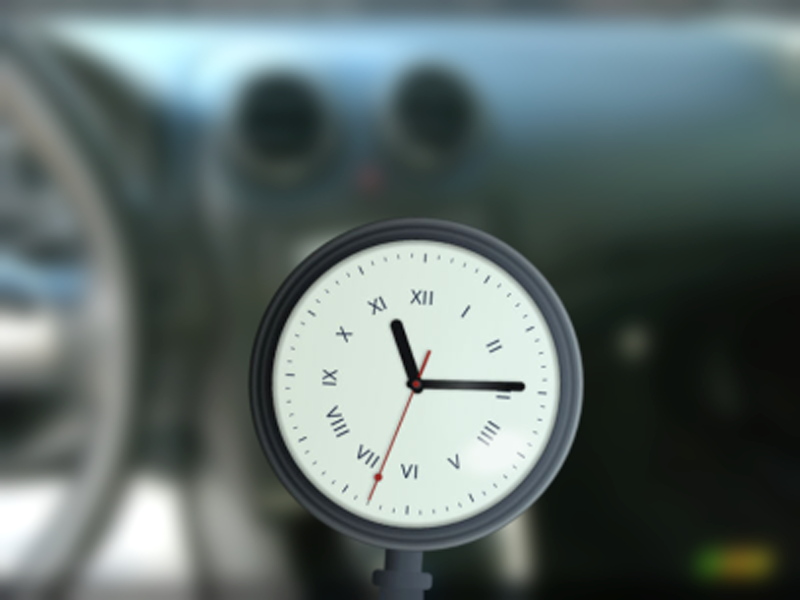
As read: 11h14m33s
